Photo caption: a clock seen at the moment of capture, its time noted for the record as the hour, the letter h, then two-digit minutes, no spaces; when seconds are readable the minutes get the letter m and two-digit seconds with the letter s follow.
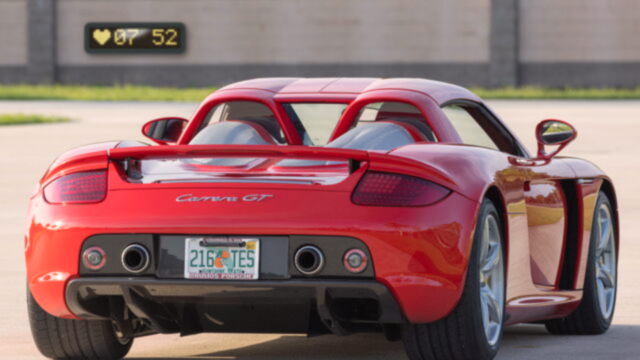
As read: 7h52
